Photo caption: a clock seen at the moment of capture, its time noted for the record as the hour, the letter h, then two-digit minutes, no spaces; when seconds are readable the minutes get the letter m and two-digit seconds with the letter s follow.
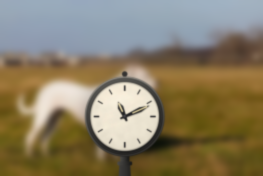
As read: 11h11
